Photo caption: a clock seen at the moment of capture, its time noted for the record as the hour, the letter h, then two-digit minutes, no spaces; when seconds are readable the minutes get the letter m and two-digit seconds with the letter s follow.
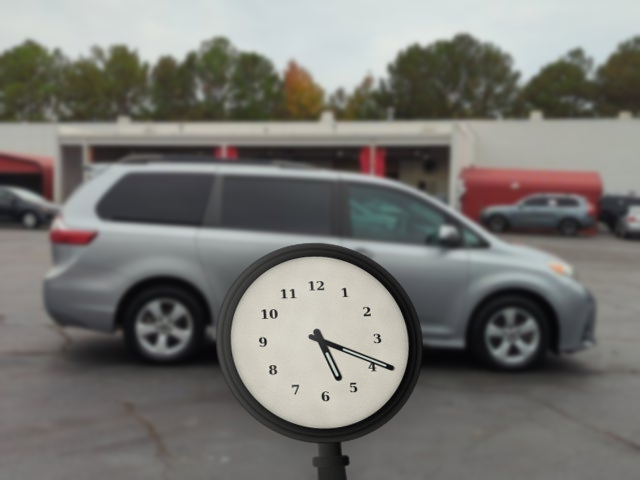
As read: 5h19
